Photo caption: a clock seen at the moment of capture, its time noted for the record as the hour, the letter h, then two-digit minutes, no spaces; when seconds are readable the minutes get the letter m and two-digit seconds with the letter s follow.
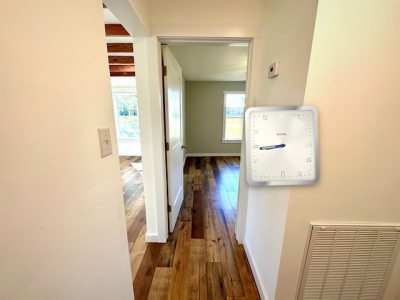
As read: 8h44
